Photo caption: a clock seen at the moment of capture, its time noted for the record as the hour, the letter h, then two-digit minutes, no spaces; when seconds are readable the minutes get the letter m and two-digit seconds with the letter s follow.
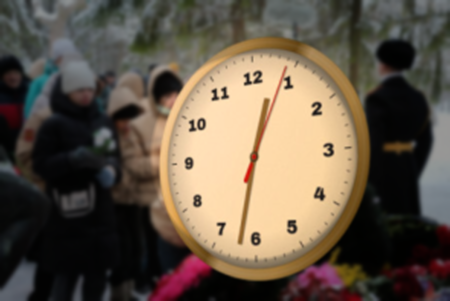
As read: 12h32m04s
